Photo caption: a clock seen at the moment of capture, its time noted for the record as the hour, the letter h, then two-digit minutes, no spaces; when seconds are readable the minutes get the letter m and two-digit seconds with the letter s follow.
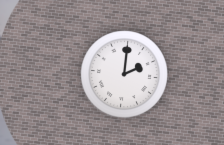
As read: 2h00
